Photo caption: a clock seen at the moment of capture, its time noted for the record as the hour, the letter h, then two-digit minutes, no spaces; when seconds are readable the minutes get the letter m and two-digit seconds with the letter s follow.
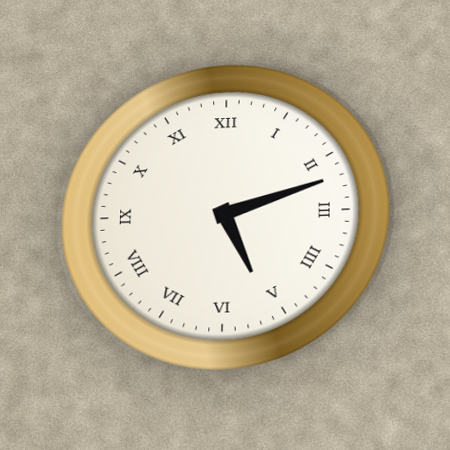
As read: 5h12
